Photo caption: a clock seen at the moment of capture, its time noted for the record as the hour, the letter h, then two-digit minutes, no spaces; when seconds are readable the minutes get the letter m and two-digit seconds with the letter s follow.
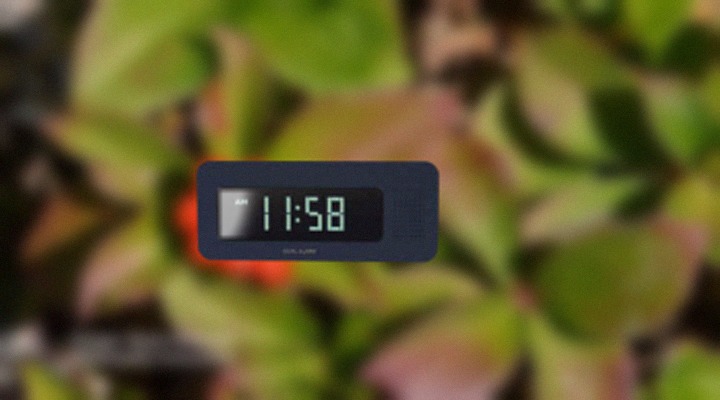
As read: 11h58
